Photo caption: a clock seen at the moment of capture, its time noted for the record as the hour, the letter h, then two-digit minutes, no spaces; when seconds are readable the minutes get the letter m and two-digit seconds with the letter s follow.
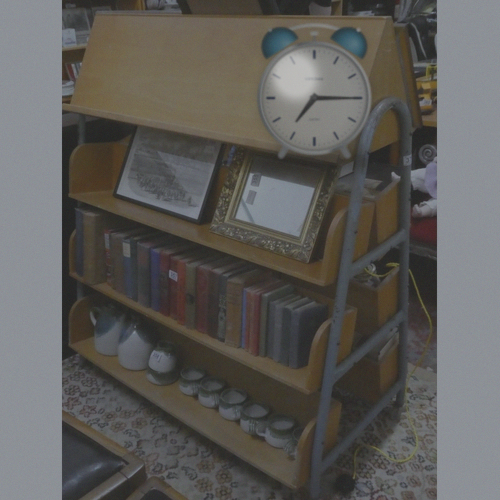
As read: 7h15
